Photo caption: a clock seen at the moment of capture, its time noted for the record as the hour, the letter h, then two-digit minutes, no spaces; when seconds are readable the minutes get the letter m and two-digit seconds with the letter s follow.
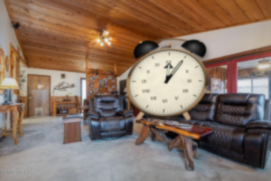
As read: 12h05
